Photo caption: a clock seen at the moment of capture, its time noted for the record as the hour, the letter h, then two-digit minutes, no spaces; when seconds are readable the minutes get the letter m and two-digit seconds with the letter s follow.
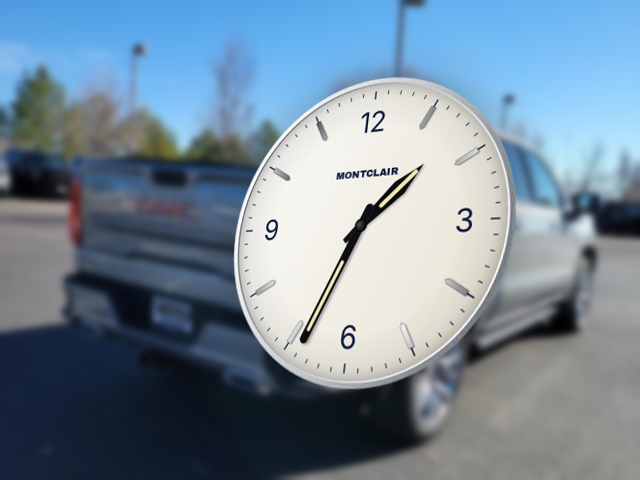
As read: 1h34
